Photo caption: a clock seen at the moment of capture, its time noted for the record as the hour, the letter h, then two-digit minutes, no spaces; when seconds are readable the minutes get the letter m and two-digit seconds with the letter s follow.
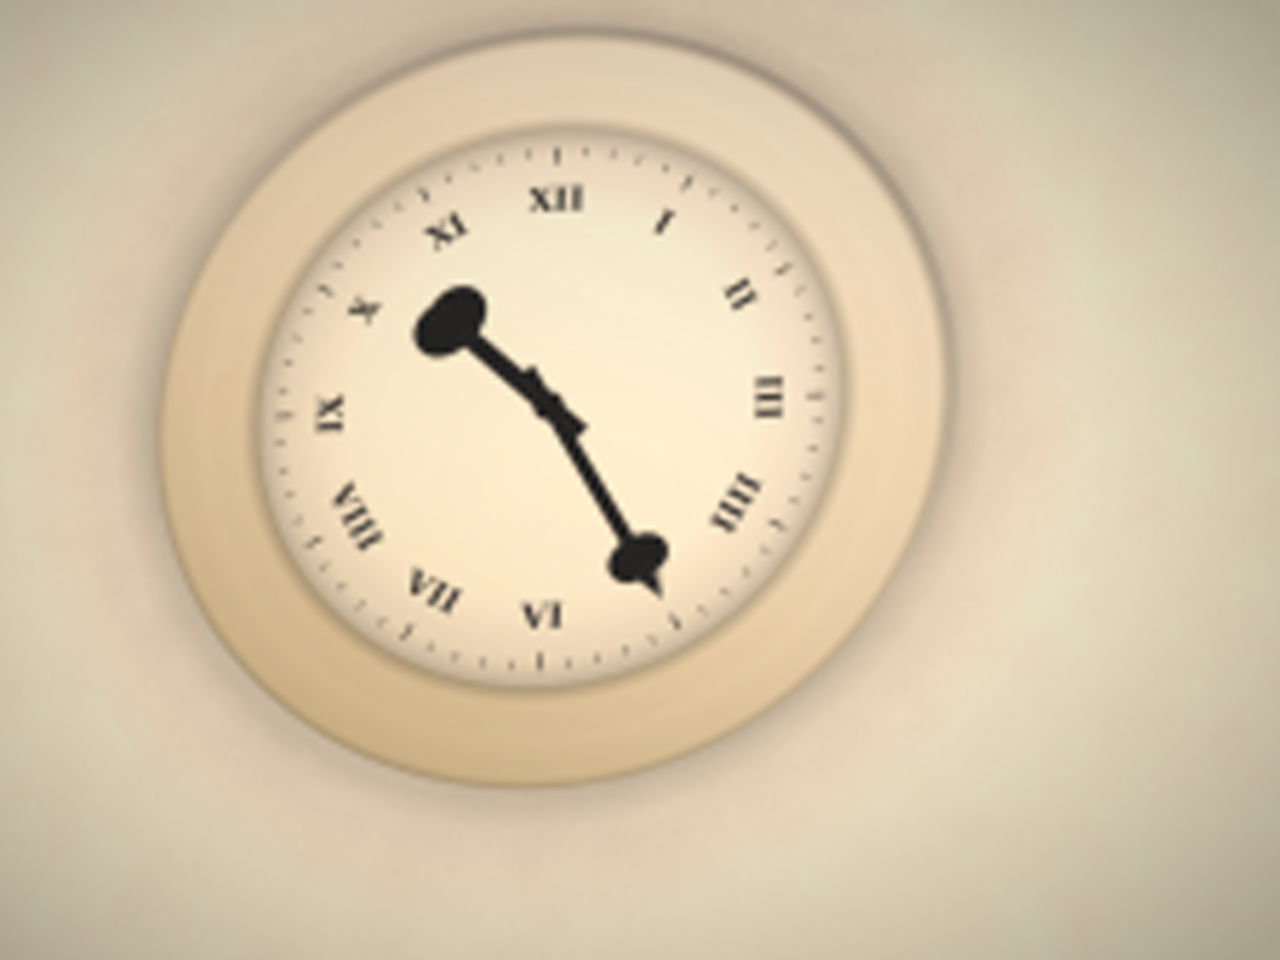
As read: 10h25
